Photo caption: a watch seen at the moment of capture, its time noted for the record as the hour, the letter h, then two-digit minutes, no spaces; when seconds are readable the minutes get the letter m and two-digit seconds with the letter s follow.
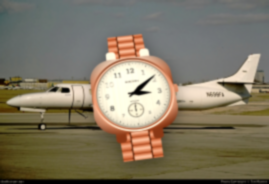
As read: 3h09
